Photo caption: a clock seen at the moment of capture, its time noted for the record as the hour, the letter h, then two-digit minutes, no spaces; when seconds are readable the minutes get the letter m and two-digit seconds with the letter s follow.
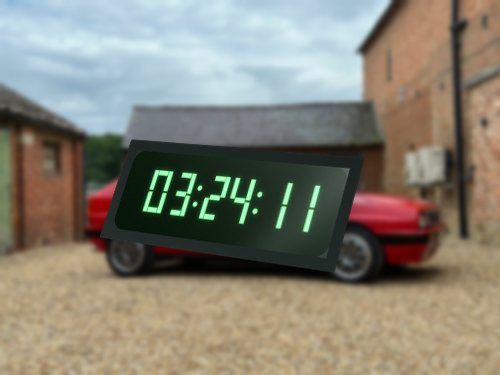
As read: 3h24m11s
